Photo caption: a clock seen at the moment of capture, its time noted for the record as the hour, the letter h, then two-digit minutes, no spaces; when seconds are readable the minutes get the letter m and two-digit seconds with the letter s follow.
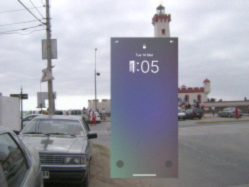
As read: 1h05
